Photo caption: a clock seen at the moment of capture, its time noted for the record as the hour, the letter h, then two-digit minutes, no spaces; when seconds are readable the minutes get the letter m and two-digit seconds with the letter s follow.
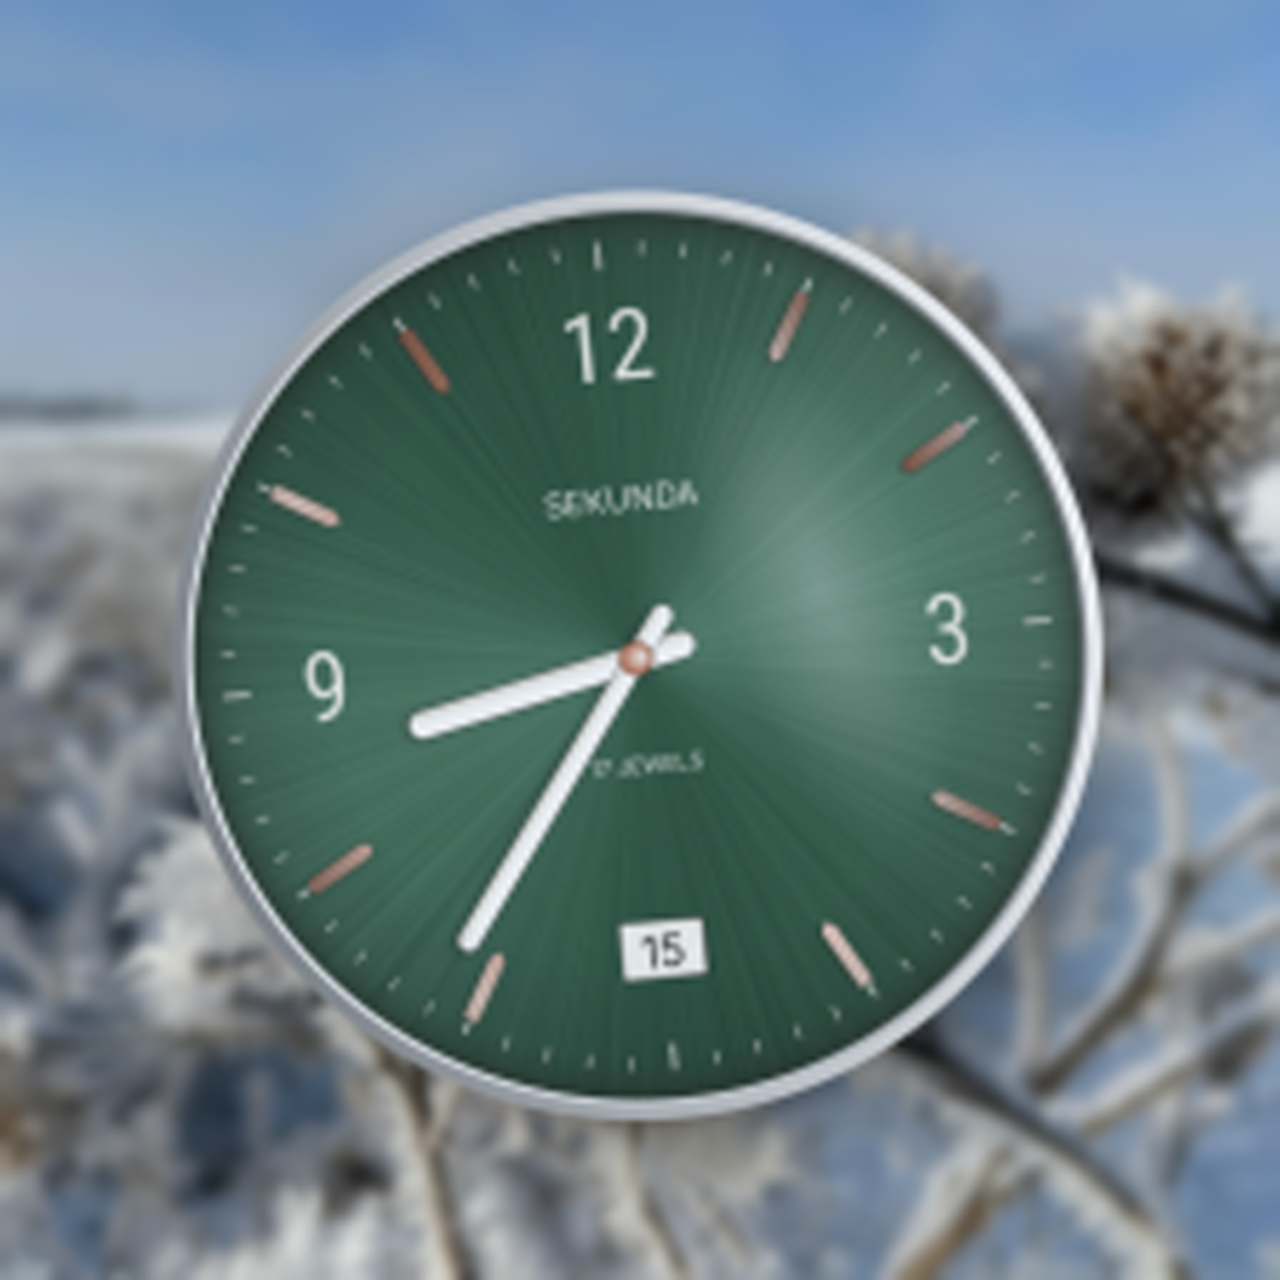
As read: 8h36
